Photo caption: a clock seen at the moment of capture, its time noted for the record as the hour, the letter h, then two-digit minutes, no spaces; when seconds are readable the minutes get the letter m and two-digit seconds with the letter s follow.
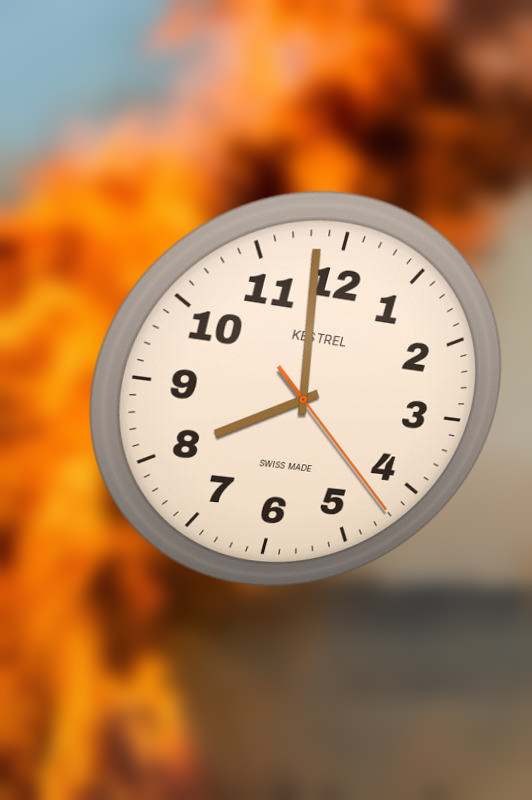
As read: 7h58m22s
